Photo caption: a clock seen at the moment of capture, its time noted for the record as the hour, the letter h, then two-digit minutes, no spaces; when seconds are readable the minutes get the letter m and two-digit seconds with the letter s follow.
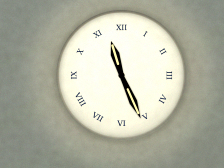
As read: 11h26
